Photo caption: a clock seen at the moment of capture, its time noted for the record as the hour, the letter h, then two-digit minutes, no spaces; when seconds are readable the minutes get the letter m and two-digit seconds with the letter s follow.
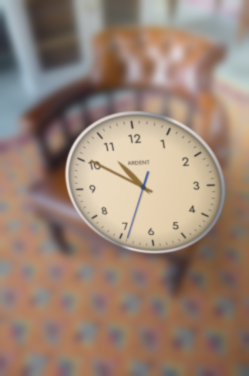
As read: 10h50m34s
